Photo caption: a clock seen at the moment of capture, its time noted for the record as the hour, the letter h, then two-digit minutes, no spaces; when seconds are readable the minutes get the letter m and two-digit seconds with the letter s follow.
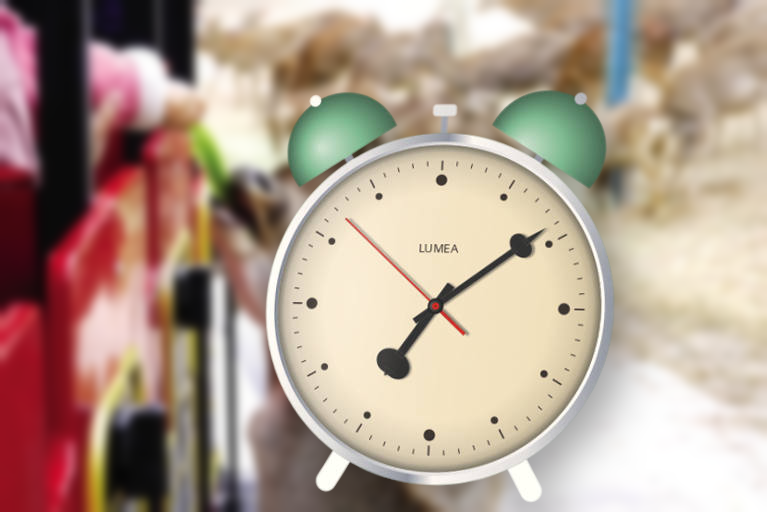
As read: 7h08m52s
